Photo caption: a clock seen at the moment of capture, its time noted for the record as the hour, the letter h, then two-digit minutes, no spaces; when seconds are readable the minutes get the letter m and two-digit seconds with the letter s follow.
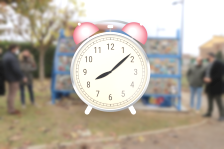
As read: 8h08
